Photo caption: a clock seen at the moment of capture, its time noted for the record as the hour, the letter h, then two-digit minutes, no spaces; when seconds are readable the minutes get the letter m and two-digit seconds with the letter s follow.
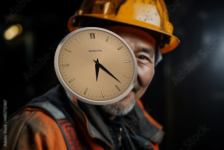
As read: 6h23
